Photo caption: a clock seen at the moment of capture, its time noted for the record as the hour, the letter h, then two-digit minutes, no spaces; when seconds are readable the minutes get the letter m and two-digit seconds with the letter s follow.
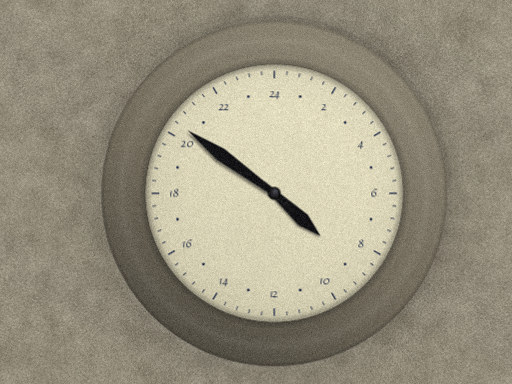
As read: 8h51
